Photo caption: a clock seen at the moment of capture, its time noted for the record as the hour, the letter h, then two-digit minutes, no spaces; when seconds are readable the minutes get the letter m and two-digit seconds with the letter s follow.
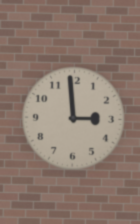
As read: 2h59
